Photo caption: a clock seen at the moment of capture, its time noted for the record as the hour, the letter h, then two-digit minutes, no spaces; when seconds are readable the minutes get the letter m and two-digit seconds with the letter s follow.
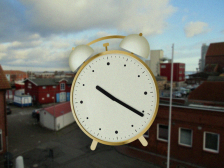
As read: 10h21
